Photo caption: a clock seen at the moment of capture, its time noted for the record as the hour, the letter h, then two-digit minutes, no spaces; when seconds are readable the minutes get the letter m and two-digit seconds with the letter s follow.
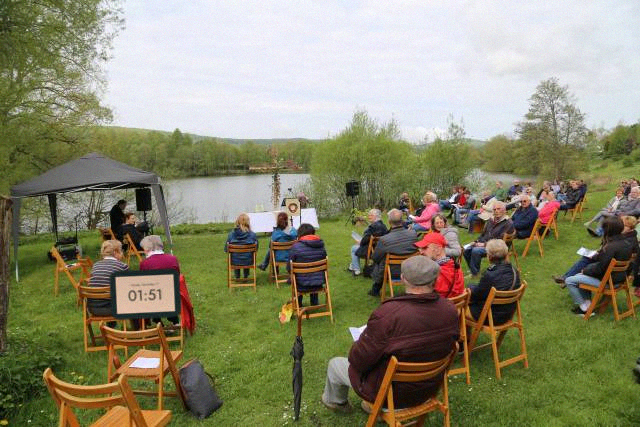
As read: 1h51
